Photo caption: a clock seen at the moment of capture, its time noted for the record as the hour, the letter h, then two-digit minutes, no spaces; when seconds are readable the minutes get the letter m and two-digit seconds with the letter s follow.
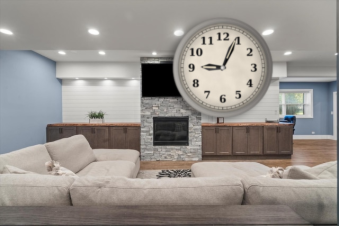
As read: 9h04
